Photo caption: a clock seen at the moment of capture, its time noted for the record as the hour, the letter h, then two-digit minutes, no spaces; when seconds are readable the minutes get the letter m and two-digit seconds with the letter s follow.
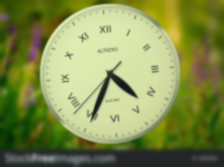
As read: 4h34m38s
